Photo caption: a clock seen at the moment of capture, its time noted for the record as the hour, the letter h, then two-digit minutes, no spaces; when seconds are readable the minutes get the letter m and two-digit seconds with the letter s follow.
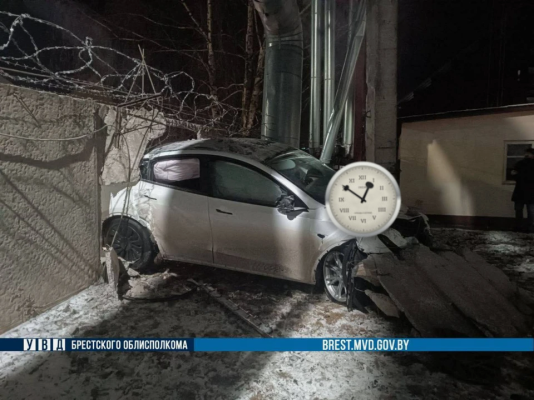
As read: 12h51
